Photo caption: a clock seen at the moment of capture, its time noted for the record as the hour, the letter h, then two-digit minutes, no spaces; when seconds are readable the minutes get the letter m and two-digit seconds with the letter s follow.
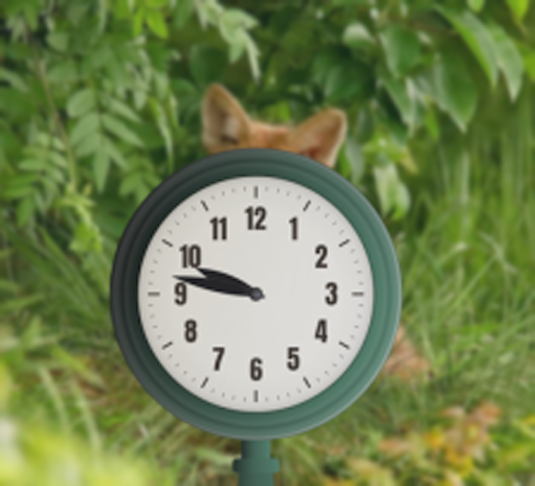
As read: 9h47
